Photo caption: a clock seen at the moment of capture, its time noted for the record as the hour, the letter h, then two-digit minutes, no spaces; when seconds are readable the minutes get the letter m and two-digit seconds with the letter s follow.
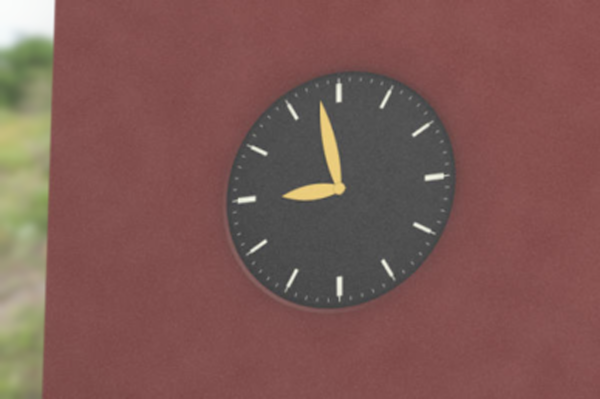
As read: 8h58
